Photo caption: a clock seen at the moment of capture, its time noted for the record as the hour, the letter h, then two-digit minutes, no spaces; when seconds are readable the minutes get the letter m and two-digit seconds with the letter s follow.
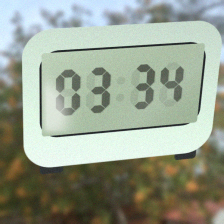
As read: 3h34
